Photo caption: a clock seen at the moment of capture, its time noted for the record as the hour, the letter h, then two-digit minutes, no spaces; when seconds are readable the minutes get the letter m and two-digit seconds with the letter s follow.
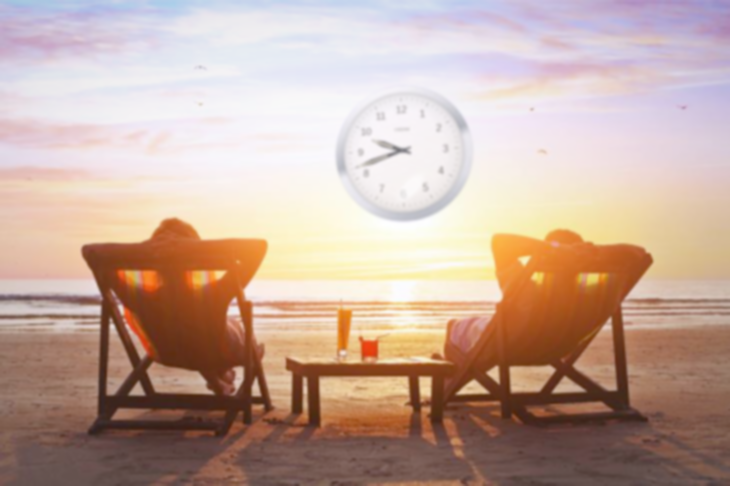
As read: 9h42
